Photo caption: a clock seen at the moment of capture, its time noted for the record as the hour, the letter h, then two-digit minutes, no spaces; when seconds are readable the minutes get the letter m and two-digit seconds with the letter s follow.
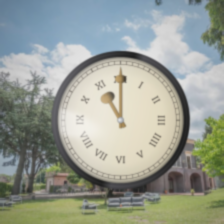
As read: 11h00
